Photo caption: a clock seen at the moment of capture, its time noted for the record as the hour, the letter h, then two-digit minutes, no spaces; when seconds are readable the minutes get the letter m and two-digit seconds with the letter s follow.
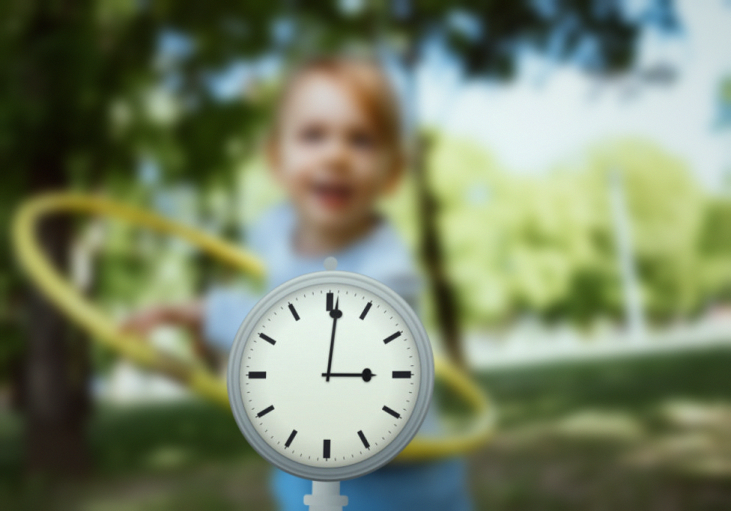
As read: 3h01
